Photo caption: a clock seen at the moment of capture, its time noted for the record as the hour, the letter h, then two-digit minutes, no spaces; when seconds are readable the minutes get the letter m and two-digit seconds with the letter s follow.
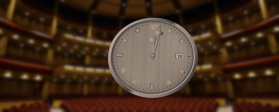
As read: 12h02
